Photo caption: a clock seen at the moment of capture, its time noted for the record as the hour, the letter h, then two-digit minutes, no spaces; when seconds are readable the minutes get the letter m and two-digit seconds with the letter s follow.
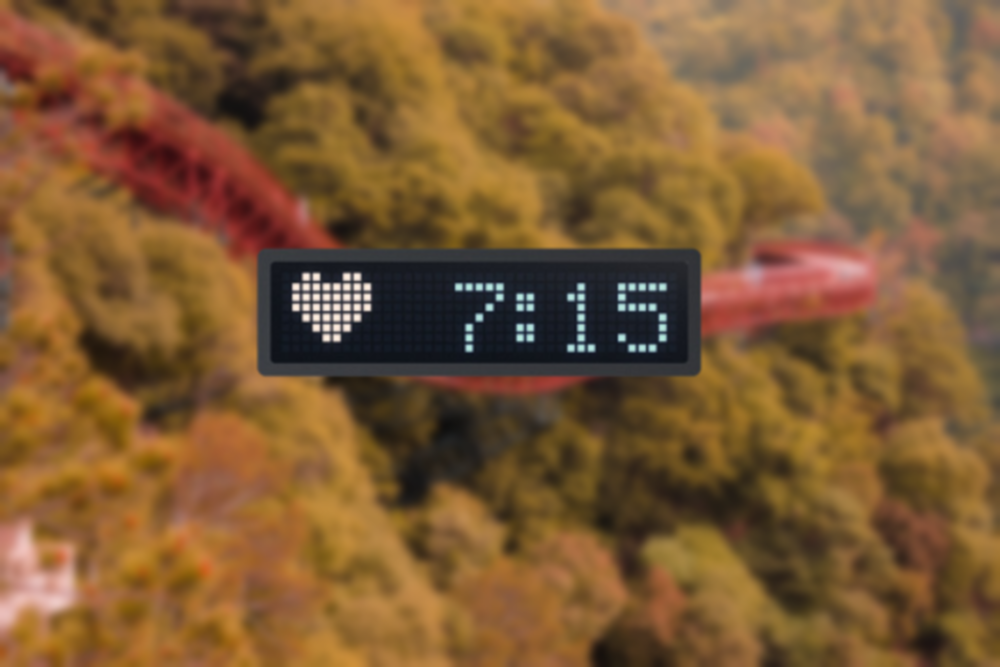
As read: 7h15
